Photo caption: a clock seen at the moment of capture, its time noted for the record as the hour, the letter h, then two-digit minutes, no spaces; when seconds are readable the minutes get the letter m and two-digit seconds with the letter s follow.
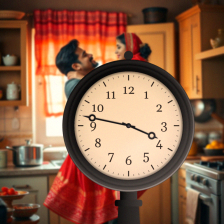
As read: 3h47
